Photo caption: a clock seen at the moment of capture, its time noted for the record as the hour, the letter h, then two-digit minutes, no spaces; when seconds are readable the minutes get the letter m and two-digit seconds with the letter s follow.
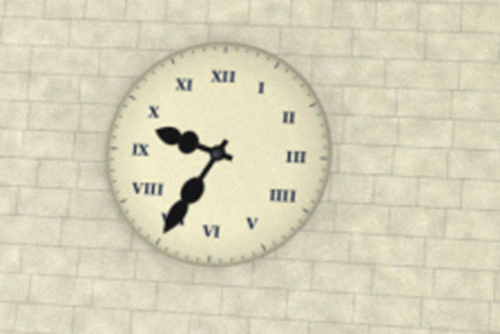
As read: 9h35
